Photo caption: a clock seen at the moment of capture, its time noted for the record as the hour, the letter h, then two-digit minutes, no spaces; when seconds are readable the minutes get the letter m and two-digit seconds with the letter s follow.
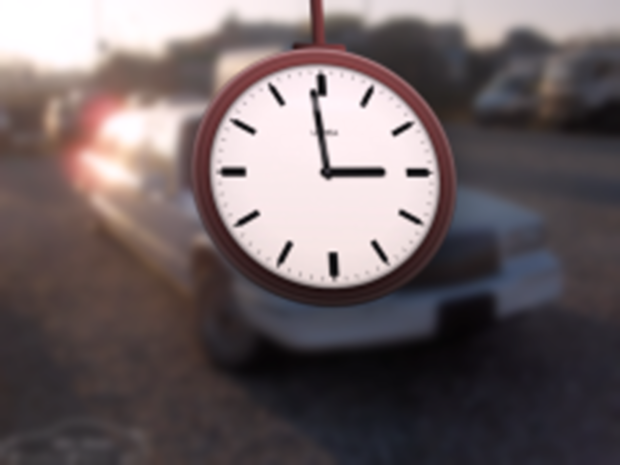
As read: 2h59
